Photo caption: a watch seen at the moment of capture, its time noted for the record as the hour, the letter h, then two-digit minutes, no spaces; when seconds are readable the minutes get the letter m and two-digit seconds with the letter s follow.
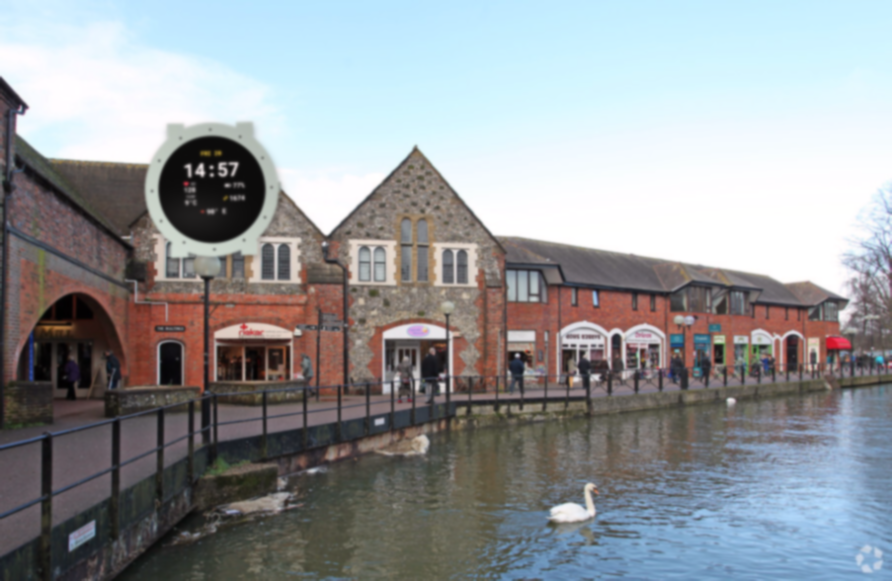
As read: 14h57
